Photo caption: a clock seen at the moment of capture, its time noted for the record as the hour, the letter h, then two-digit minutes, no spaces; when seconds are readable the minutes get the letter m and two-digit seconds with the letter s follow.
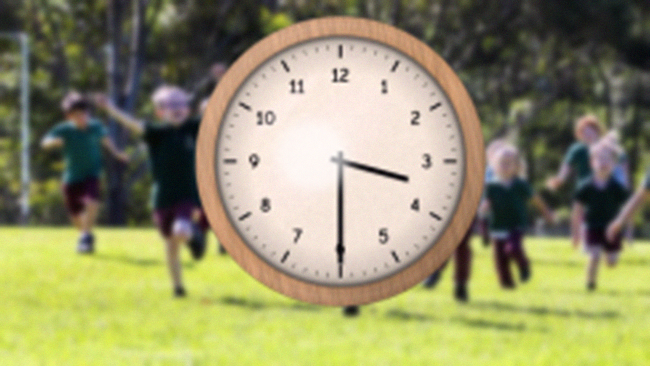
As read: 3h30
